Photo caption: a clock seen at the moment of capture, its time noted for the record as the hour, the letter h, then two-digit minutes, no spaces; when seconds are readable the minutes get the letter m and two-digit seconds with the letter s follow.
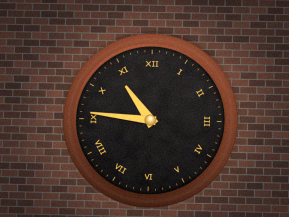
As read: 10h46
